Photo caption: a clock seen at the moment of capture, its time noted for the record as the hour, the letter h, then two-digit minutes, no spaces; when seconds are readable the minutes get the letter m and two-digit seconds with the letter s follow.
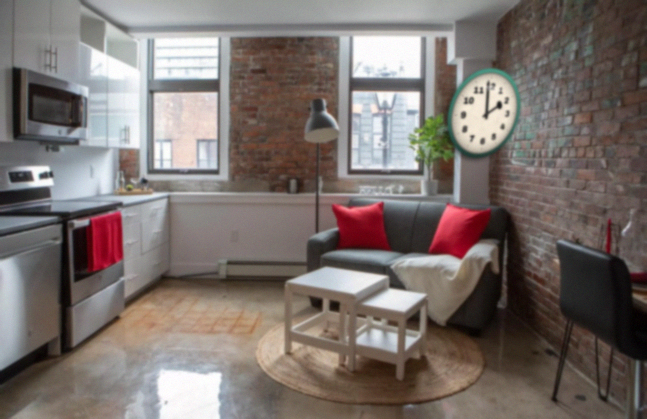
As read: 1h59
